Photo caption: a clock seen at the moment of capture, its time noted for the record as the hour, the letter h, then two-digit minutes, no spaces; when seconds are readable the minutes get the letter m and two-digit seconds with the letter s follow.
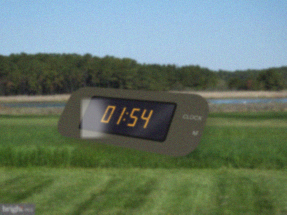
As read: 1h54
